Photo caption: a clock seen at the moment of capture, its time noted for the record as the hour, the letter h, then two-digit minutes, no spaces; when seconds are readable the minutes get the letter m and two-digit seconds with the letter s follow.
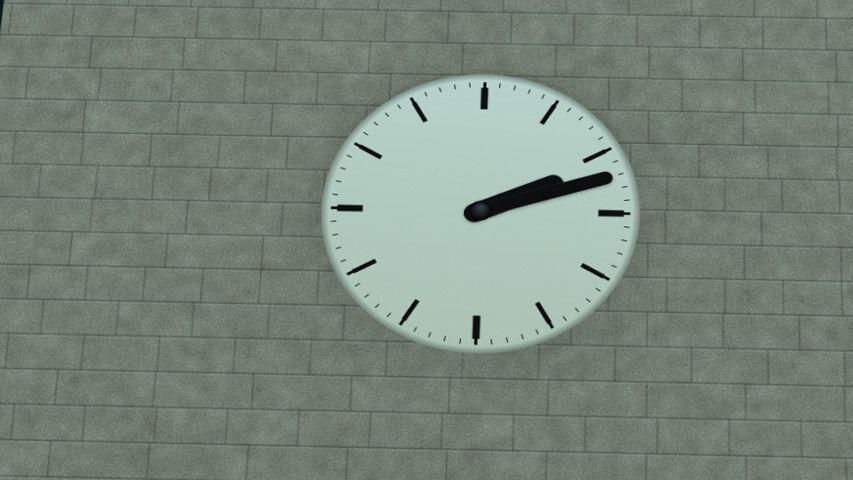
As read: 2h12
